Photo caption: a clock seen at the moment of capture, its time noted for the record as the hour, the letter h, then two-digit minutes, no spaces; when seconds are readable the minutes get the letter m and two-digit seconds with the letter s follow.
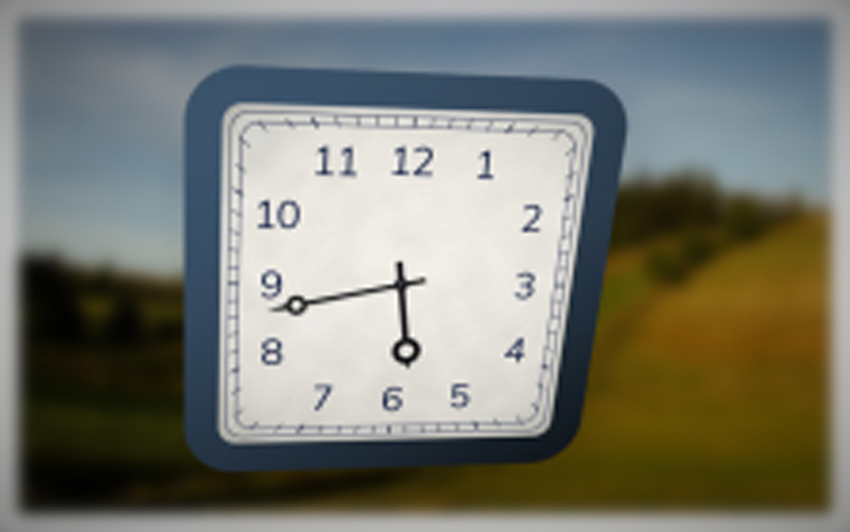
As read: 5h43
